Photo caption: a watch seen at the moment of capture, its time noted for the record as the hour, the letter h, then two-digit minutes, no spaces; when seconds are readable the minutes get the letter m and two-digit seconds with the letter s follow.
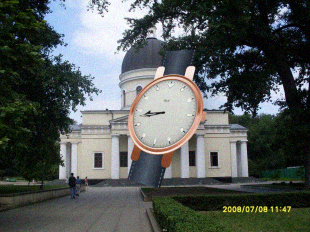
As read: 8h43
